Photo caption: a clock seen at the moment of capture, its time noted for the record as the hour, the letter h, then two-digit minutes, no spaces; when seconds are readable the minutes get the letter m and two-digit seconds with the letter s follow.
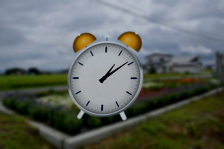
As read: 1h09
